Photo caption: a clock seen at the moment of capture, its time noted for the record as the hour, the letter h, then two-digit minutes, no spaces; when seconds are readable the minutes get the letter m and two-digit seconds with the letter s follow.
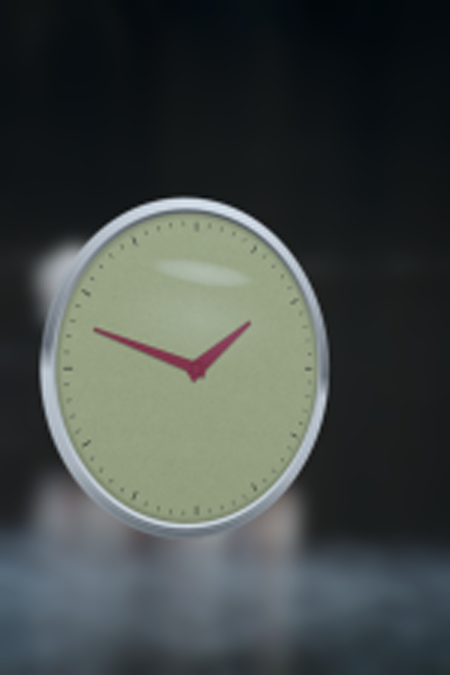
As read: 1h48
